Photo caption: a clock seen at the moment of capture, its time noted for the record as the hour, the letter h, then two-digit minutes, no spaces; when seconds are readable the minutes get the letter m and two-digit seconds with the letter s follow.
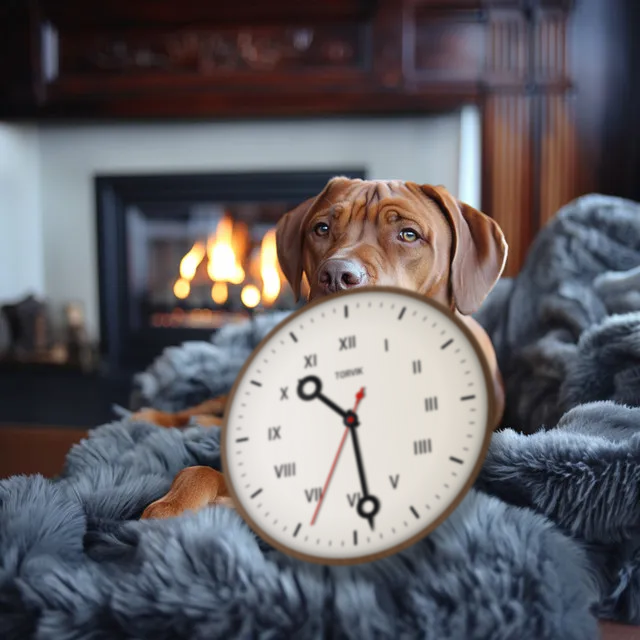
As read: 10h28m34s
